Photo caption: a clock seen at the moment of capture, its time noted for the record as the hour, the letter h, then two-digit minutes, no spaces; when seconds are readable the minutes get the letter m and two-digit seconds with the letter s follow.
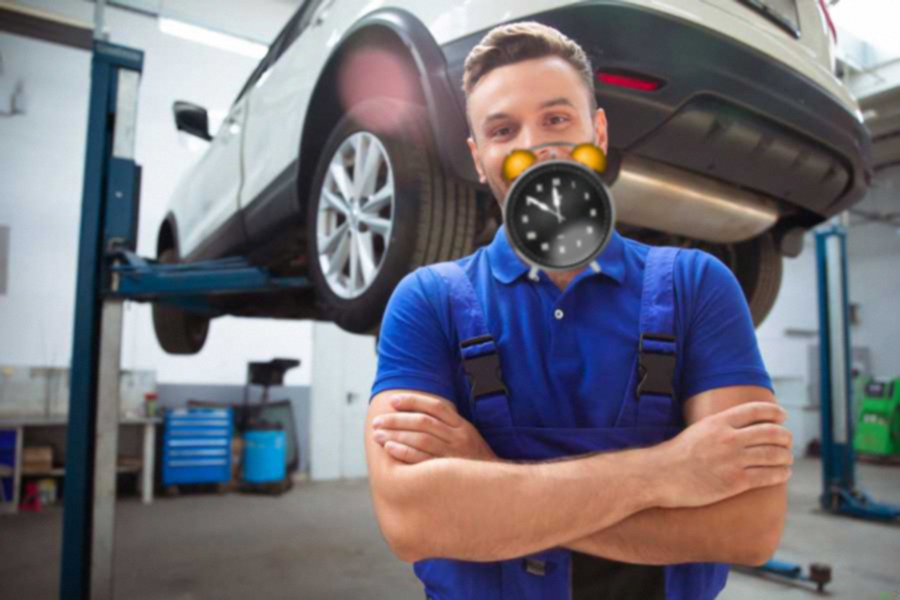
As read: 11h51
